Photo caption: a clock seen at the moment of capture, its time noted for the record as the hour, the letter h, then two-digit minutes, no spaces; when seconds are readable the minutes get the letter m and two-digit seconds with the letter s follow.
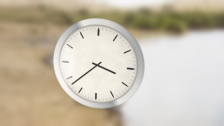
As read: 3h38
